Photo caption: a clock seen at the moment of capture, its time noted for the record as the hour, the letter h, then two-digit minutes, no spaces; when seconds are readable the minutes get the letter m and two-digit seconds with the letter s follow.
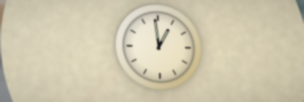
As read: 12h59
